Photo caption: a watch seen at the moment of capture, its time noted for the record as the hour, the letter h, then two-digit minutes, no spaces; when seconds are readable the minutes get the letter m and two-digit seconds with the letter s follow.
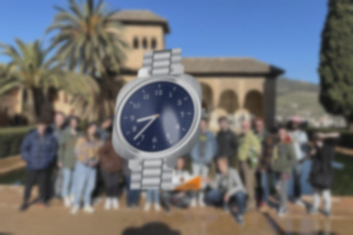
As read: 8h37
